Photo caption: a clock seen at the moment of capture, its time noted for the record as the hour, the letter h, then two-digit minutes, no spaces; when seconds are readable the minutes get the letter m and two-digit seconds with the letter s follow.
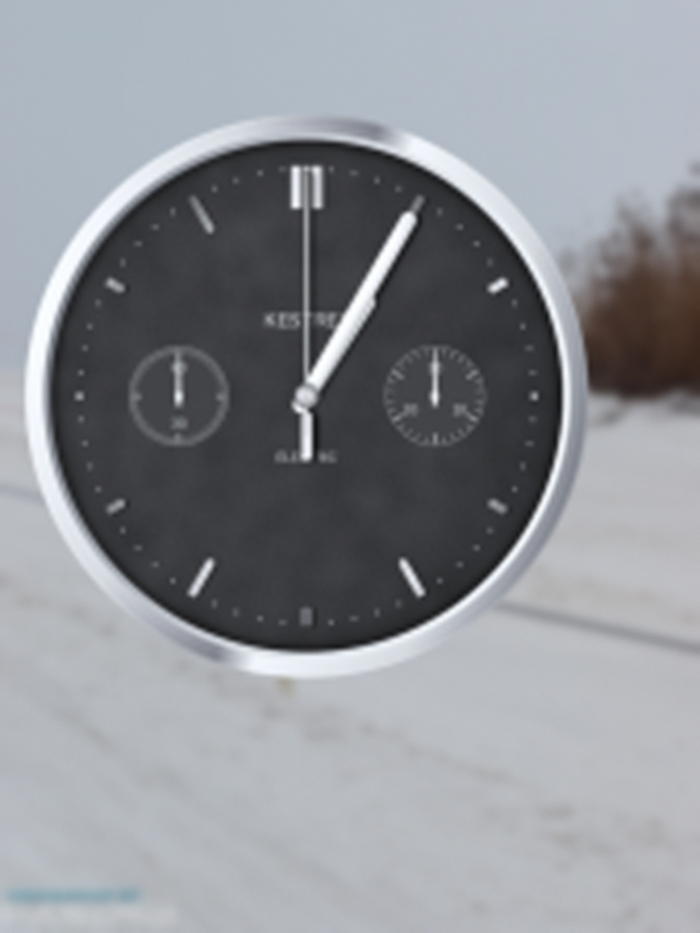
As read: 1h05
